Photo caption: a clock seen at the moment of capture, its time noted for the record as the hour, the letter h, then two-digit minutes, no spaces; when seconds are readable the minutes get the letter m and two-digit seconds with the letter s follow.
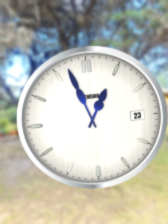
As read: 12h57
